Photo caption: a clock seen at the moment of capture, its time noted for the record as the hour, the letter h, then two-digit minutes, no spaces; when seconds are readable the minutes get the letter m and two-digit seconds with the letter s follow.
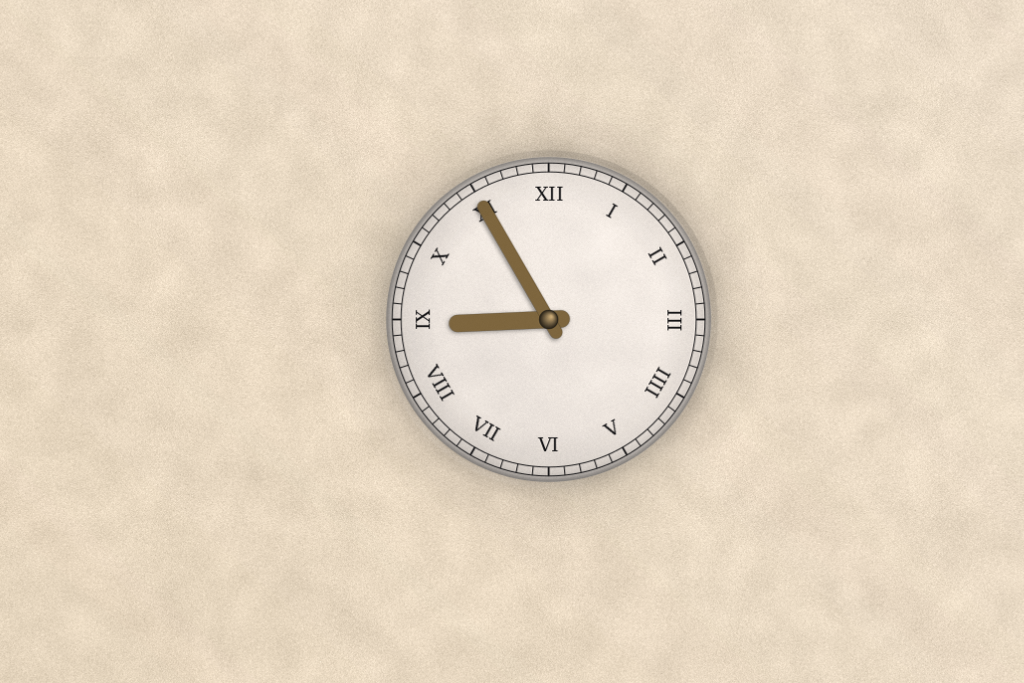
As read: 8h55
